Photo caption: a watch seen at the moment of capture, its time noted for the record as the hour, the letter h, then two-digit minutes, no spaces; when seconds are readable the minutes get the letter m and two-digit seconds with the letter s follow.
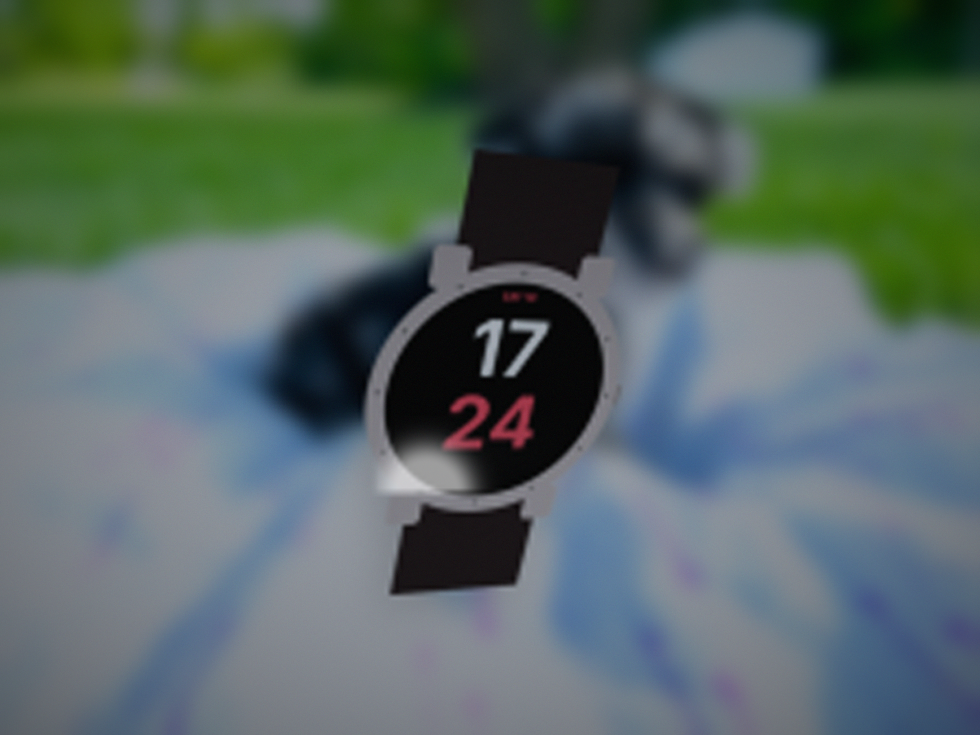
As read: 17h24
